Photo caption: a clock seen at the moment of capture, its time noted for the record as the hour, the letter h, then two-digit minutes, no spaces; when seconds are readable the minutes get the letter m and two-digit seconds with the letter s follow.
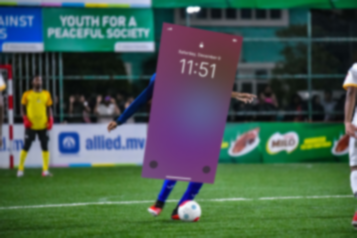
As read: 11h51
